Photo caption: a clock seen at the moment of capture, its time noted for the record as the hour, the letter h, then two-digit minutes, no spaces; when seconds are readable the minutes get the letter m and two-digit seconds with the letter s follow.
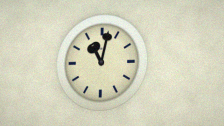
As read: 11h02
